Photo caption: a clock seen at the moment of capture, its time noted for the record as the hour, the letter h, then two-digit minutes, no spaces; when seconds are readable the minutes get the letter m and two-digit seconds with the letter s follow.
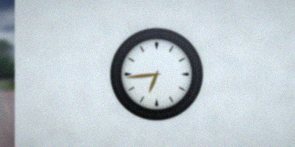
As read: 6h44
